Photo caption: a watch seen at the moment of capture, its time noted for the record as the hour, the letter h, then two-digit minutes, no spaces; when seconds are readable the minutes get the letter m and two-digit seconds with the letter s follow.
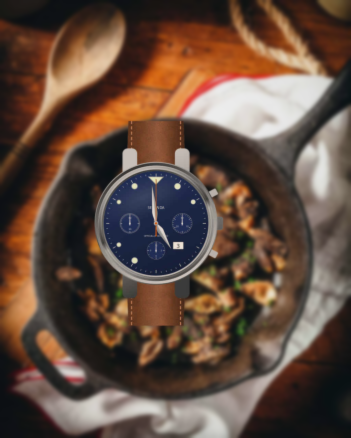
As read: 4h59
